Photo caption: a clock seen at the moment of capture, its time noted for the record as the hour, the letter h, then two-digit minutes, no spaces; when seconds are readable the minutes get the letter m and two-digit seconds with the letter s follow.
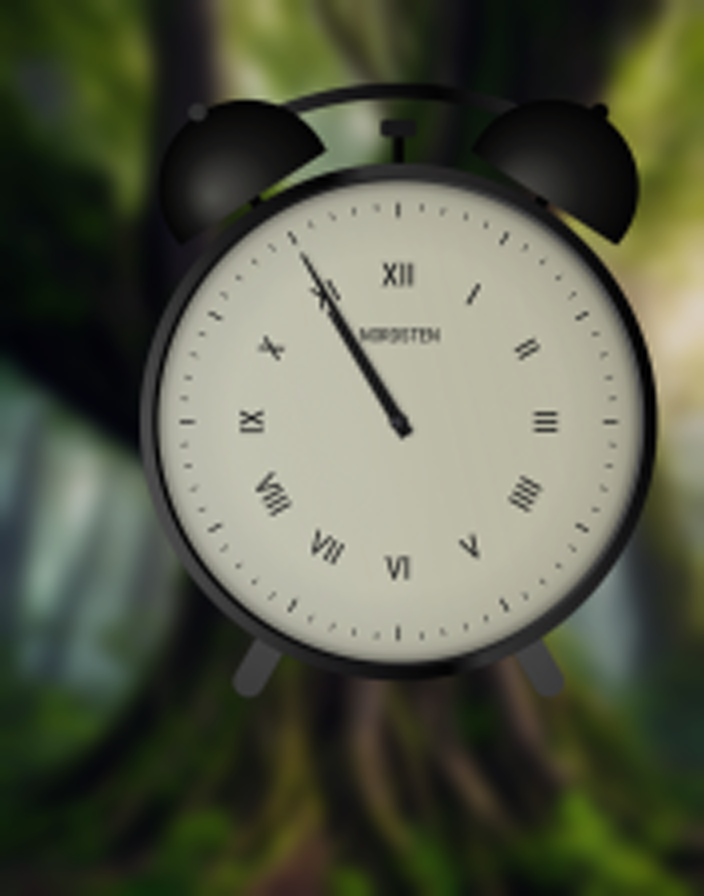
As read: 10h55
